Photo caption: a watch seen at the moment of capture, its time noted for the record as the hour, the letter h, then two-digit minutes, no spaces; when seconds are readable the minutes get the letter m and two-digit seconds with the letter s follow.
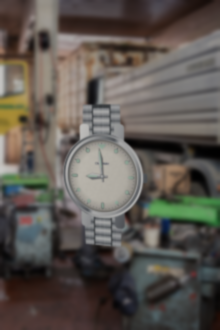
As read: 8h59
